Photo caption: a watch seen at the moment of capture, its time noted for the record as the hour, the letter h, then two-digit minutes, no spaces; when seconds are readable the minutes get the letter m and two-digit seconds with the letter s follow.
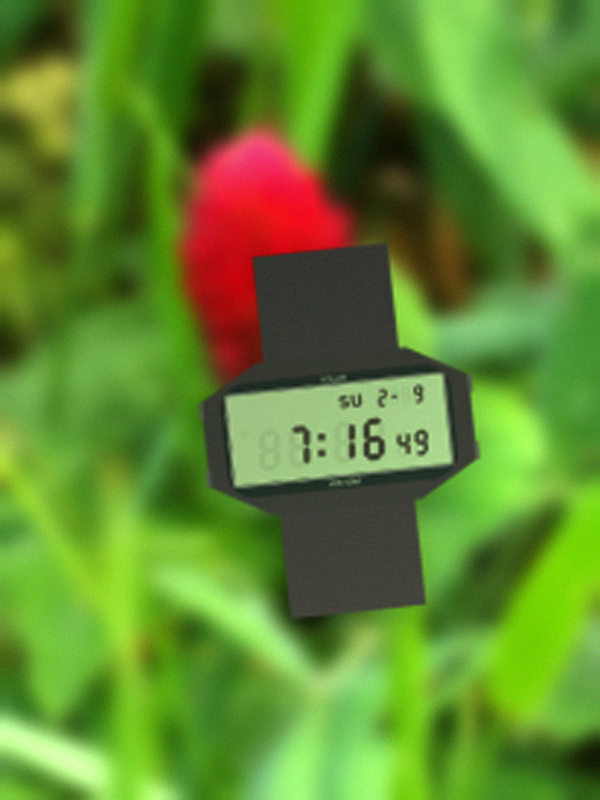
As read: 7h16m49s
